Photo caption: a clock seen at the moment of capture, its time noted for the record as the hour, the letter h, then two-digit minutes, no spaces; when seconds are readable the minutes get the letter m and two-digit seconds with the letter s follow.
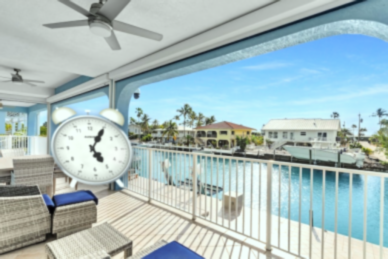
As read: 5h05
